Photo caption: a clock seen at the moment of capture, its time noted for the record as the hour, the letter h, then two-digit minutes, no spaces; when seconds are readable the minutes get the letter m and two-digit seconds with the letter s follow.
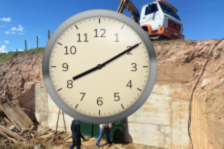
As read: 8h10
